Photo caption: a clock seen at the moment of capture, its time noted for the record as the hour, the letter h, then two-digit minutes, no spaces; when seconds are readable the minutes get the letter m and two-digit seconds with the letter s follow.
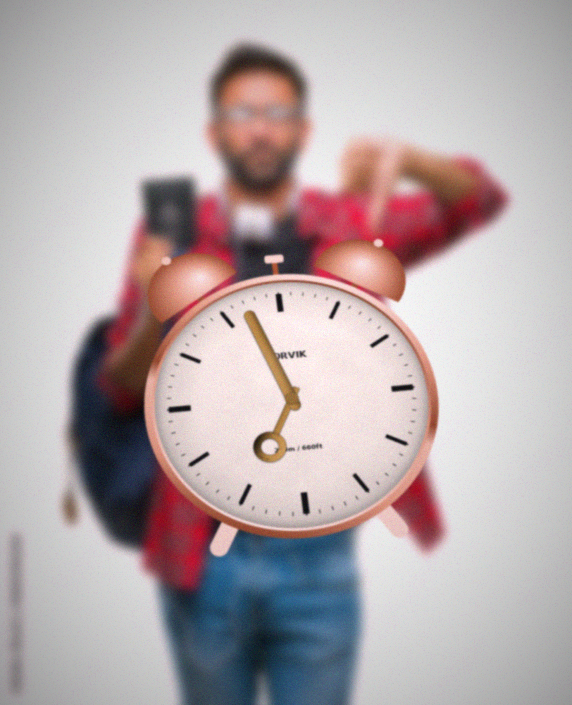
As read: 6h57
